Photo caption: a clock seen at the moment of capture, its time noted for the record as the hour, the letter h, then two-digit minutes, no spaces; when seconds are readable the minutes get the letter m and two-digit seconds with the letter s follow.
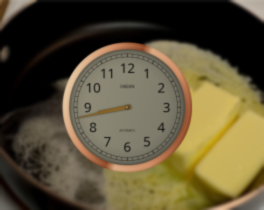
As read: 8h43
